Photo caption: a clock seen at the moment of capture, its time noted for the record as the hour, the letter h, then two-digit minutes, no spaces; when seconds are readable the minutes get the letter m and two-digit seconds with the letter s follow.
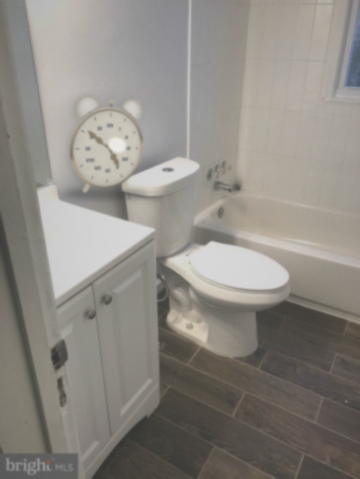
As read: 4h51
